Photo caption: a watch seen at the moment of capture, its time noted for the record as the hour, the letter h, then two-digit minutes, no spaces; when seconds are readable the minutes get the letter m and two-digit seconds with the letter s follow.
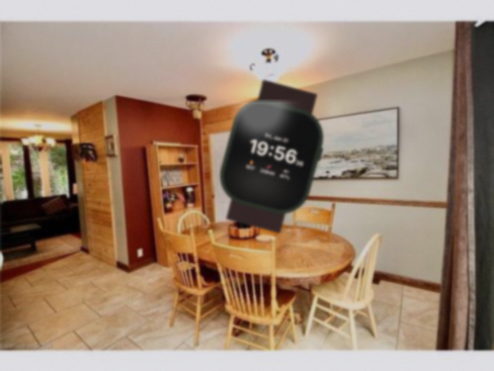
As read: 19h56
